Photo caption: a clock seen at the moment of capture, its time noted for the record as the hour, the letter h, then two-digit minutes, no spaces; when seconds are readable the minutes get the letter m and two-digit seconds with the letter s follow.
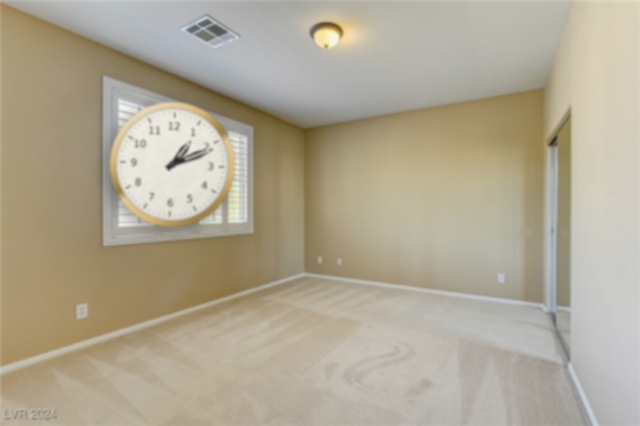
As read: 1h11
